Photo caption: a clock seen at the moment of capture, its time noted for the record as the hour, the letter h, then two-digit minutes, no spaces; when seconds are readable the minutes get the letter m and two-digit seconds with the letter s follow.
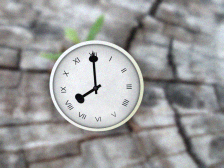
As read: 8h00
